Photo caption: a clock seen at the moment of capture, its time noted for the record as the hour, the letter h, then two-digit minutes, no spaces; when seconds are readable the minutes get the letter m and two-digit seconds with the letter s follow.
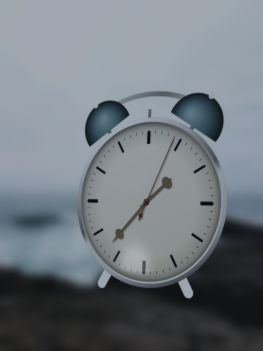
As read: 1h37m04s
